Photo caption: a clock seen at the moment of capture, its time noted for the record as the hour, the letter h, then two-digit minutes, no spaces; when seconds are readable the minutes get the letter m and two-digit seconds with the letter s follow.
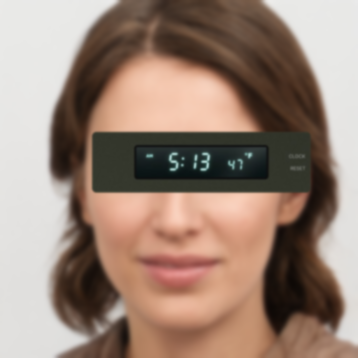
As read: 5h13
